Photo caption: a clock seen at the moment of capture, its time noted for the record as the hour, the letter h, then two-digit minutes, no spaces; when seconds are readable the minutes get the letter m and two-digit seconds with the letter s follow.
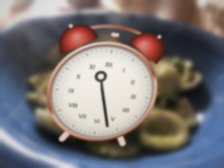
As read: 11h27
